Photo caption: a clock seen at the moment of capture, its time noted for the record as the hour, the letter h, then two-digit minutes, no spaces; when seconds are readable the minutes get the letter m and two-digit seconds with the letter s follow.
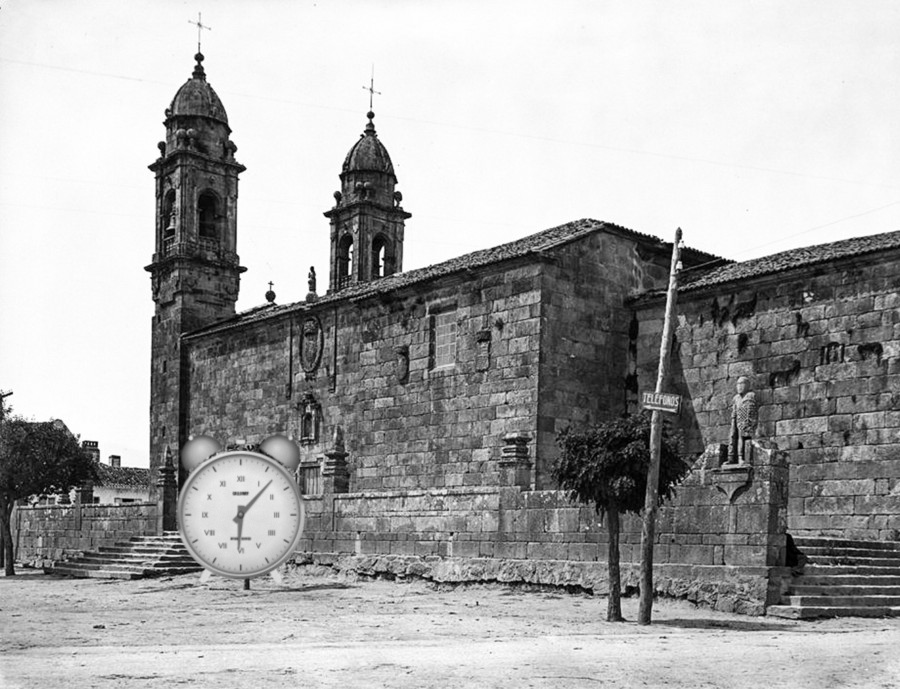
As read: 6h07
